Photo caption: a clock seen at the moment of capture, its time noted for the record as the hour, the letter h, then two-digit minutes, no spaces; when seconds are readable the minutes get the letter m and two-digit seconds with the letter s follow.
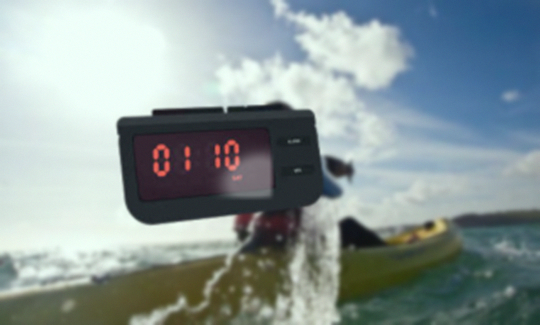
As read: 1h10
